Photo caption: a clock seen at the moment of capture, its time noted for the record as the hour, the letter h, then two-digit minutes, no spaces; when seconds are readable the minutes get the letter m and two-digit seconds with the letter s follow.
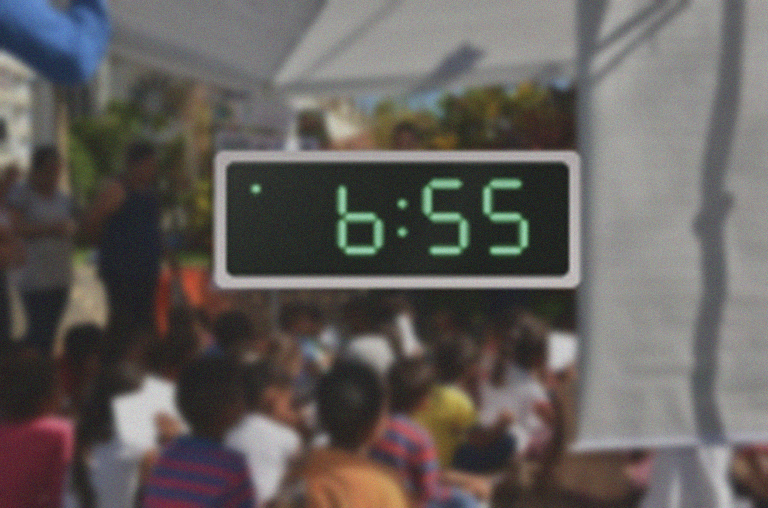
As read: 6h55
